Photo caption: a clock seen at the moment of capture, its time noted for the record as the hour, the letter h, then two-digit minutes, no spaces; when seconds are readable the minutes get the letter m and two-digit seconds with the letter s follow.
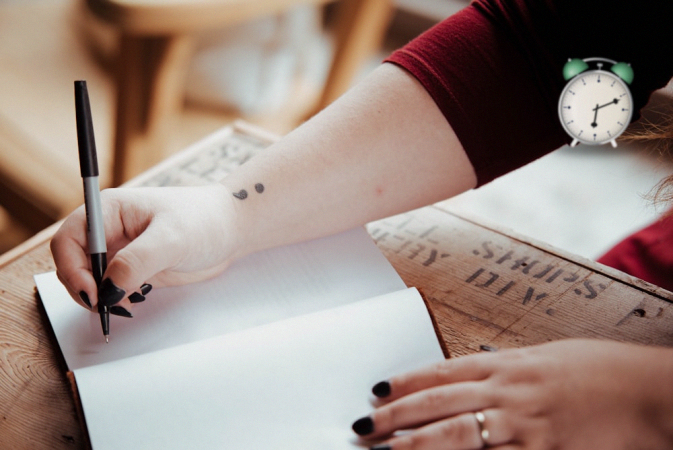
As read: 6h11
